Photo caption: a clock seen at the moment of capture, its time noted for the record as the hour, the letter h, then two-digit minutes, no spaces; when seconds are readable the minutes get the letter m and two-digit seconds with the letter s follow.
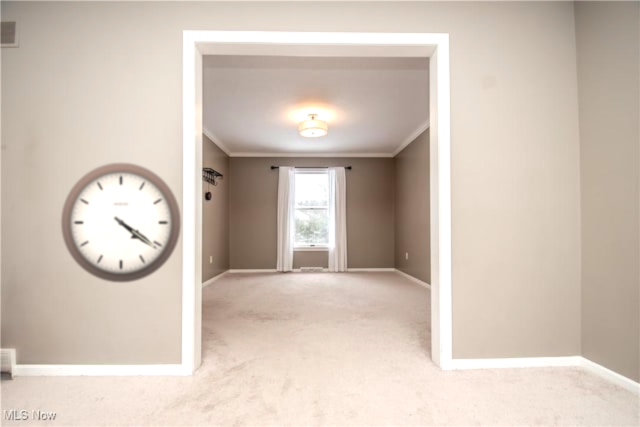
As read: 4h21
